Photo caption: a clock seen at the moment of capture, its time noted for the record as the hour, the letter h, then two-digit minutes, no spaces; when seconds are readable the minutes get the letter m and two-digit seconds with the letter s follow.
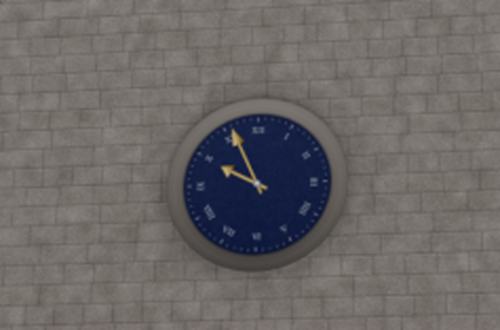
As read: 9h56
